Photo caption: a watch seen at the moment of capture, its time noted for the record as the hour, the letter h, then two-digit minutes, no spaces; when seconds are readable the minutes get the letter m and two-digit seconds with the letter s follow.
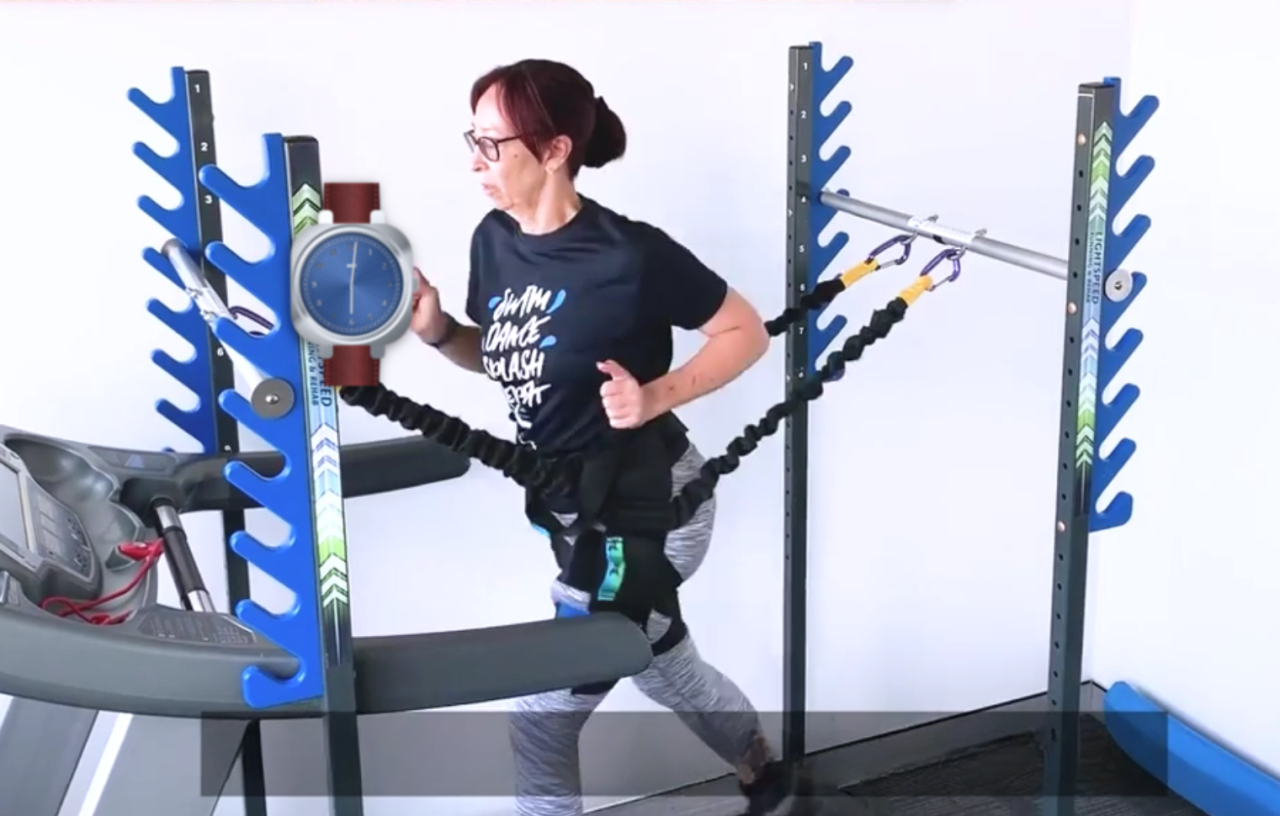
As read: 6h01
